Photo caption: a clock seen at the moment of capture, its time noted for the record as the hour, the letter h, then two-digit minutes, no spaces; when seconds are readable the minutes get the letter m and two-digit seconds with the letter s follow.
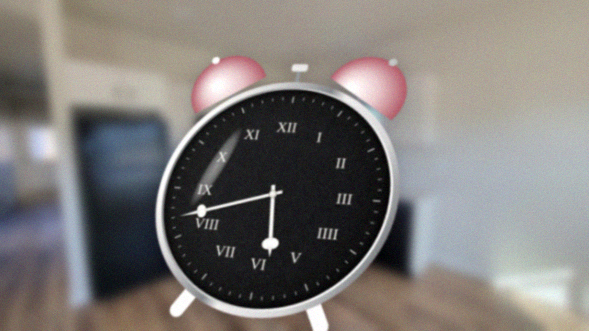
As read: 5h42
